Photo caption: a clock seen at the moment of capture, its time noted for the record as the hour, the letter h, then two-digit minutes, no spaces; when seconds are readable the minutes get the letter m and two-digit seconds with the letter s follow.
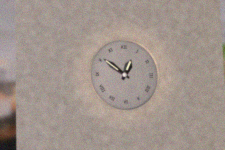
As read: 12h51
